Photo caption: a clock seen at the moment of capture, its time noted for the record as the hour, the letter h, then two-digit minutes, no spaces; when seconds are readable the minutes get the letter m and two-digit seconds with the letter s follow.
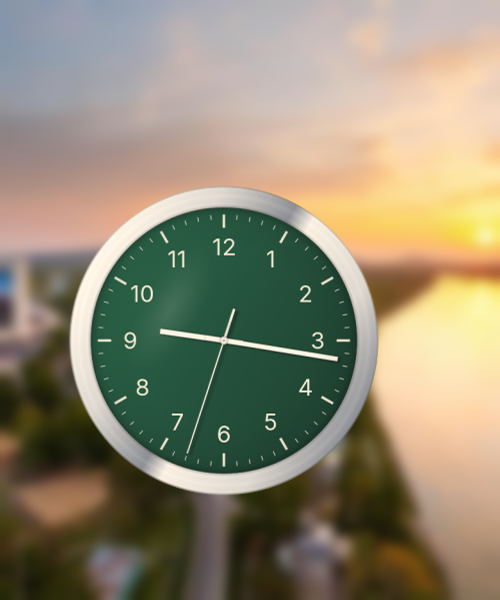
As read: 9h16m33s
